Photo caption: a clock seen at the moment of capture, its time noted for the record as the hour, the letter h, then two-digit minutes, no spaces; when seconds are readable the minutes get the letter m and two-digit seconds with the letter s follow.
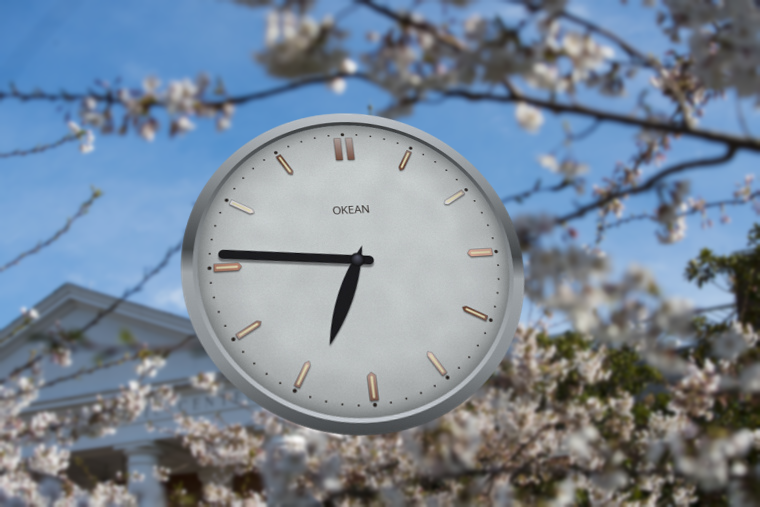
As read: 6h46
